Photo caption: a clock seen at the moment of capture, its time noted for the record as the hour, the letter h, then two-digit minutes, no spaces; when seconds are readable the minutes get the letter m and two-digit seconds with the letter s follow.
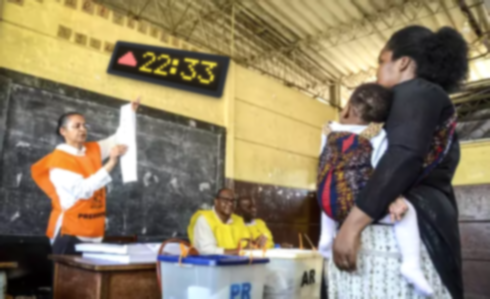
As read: 22h33
